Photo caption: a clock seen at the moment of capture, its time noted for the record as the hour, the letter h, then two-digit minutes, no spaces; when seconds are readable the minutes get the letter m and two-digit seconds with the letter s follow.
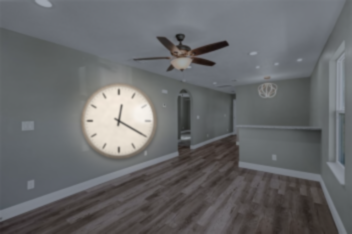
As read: 12h20
